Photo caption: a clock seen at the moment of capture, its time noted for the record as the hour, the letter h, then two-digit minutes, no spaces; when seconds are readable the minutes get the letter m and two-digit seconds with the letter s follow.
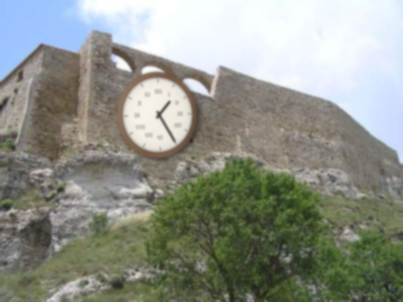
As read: 1h25
